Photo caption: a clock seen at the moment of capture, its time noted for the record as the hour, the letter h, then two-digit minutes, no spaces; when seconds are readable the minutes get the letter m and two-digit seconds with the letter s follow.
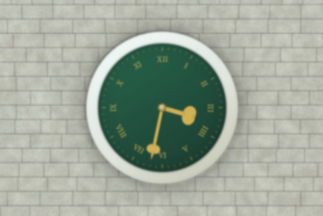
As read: 3h32
